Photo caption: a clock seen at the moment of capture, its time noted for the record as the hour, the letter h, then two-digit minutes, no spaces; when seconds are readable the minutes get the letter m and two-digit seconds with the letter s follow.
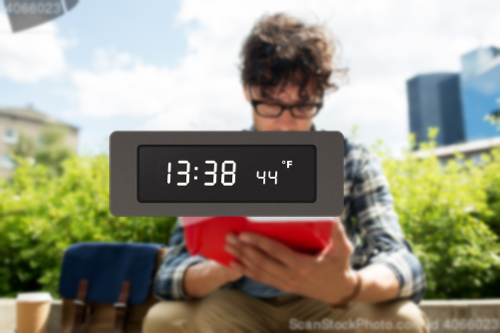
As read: 13h38
